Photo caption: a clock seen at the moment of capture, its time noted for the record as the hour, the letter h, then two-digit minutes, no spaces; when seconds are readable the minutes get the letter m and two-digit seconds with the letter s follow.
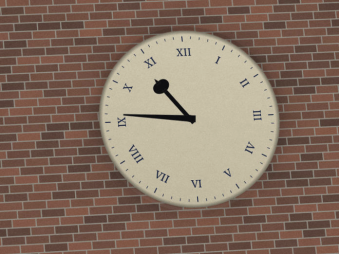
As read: 10h46
